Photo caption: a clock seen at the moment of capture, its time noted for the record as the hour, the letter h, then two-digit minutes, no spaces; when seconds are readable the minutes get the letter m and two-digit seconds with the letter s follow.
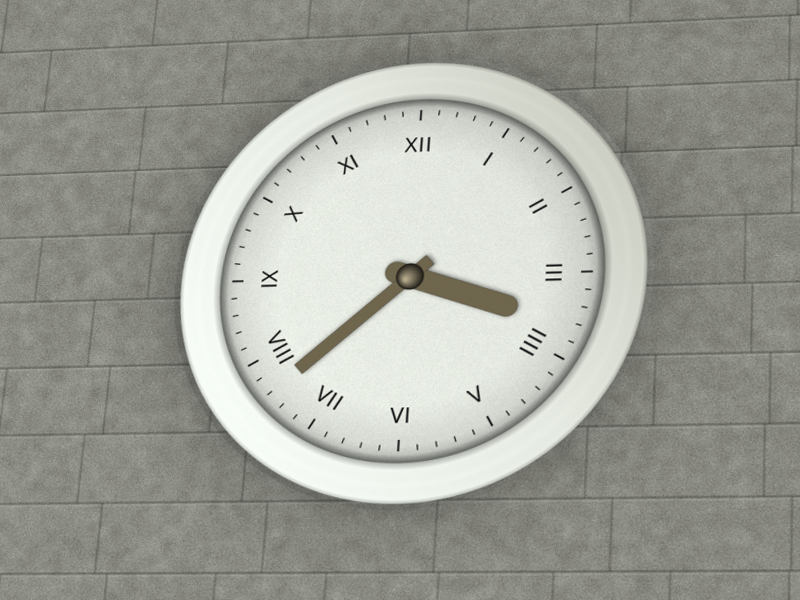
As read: 3h38
